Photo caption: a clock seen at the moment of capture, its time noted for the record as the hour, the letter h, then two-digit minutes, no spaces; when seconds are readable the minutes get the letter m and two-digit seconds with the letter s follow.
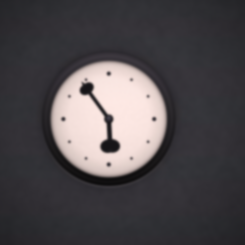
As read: 5h54
